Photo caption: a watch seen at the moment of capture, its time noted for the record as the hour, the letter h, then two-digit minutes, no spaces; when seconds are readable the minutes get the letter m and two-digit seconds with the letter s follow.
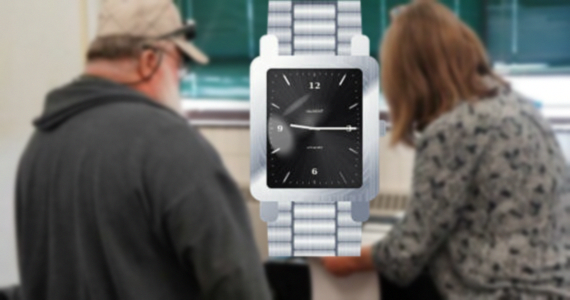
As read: 9h15
